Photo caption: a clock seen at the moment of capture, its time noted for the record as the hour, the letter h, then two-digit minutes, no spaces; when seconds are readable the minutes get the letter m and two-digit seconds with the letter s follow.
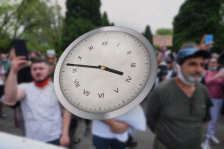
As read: 3h47
